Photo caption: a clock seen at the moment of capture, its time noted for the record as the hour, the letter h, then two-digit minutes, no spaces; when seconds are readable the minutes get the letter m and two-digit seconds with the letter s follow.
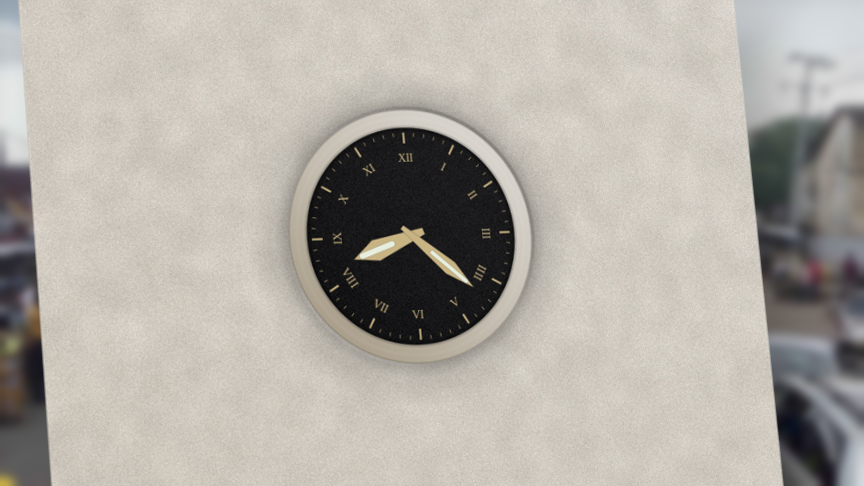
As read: 8h22
